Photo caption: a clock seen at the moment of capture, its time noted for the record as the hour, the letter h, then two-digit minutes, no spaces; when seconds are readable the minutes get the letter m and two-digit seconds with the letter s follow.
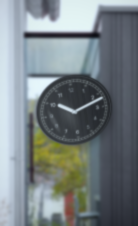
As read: 10h12
